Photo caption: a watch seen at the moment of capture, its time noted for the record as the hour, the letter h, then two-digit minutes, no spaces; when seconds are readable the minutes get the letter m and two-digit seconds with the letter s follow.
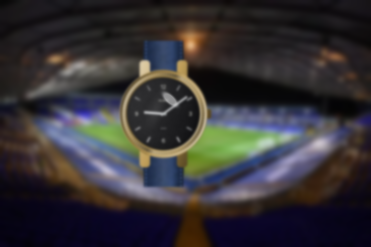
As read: 9h09
